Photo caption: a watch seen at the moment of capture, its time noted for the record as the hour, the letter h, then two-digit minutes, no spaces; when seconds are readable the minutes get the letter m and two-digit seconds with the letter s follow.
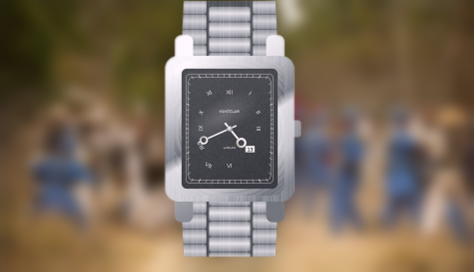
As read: 4h41
